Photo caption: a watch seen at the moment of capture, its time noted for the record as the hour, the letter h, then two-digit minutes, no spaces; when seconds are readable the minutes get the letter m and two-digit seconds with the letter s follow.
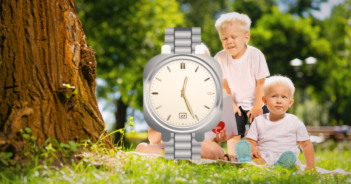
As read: 12h26
